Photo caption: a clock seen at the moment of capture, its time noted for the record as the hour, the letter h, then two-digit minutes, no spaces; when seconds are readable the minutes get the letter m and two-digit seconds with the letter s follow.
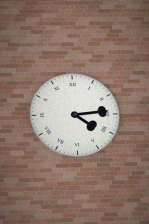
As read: 4h14
